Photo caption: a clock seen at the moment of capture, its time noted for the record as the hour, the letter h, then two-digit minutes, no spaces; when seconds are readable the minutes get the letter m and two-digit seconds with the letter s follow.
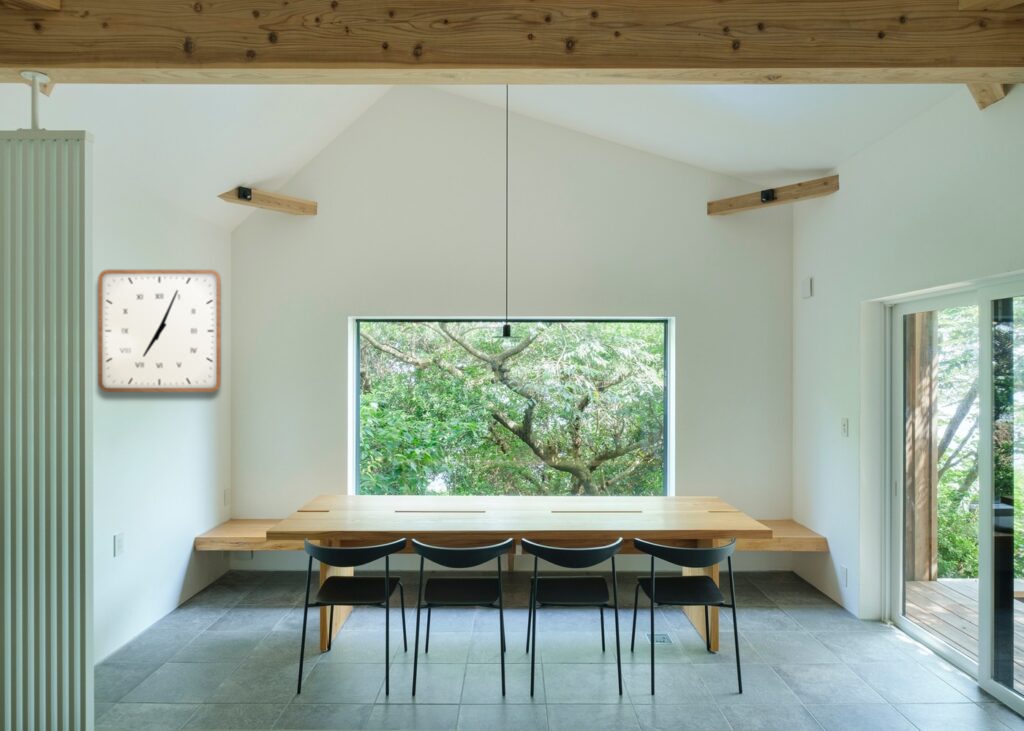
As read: 7h04
